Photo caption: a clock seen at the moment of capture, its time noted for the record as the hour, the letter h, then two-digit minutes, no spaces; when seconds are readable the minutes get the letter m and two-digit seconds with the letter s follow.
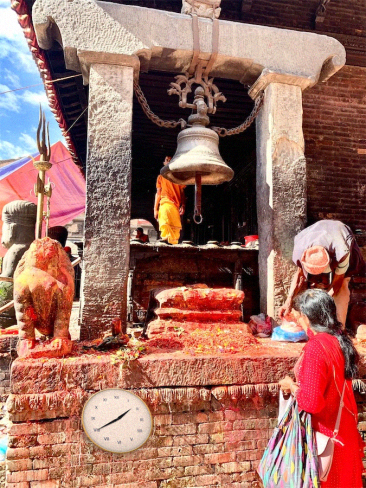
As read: 1h40
